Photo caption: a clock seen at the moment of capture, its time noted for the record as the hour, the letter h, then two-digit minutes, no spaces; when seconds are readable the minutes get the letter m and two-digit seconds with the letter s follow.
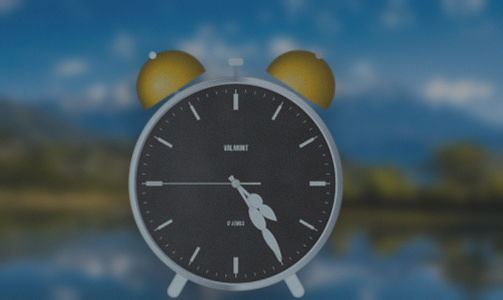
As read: 4h24m45s
